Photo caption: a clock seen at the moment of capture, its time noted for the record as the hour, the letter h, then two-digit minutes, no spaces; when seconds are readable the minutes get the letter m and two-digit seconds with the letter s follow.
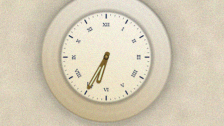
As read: 6h35
